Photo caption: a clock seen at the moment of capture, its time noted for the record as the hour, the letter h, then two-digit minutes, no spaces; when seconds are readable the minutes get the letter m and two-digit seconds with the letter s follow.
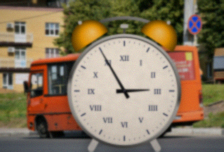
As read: 2h55
